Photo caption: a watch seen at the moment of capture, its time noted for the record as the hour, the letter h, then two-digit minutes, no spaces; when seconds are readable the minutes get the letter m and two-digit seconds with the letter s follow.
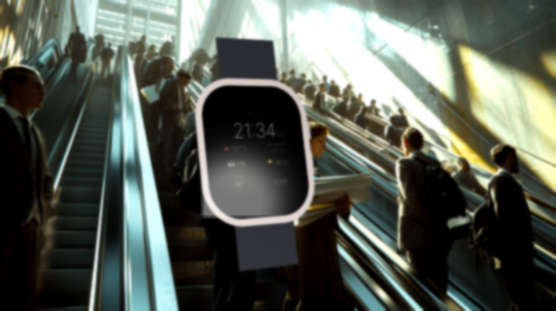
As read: 21h34
